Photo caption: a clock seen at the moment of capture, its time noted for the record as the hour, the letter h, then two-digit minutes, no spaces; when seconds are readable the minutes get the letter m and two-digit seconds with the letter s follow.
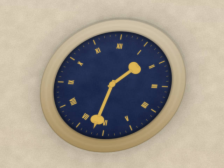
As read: 1h32
